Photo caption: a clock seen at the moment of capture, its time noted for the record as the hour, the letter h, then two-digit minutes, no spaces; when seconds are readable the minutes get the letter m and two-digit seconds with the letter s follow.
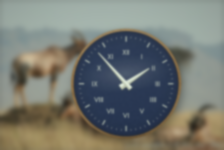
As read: 1h53
